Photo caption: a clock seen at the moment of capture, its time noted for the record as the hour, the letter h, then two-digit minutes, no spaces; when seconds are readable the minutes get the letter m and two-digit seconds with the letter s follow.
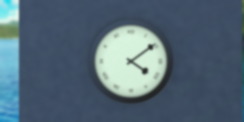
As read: 4h09
